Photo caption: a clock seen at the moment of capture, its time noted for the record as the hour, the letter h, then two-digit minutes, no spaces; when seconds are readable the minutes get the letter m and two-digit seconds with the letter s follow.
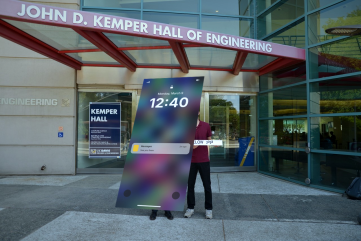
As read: 12h40
